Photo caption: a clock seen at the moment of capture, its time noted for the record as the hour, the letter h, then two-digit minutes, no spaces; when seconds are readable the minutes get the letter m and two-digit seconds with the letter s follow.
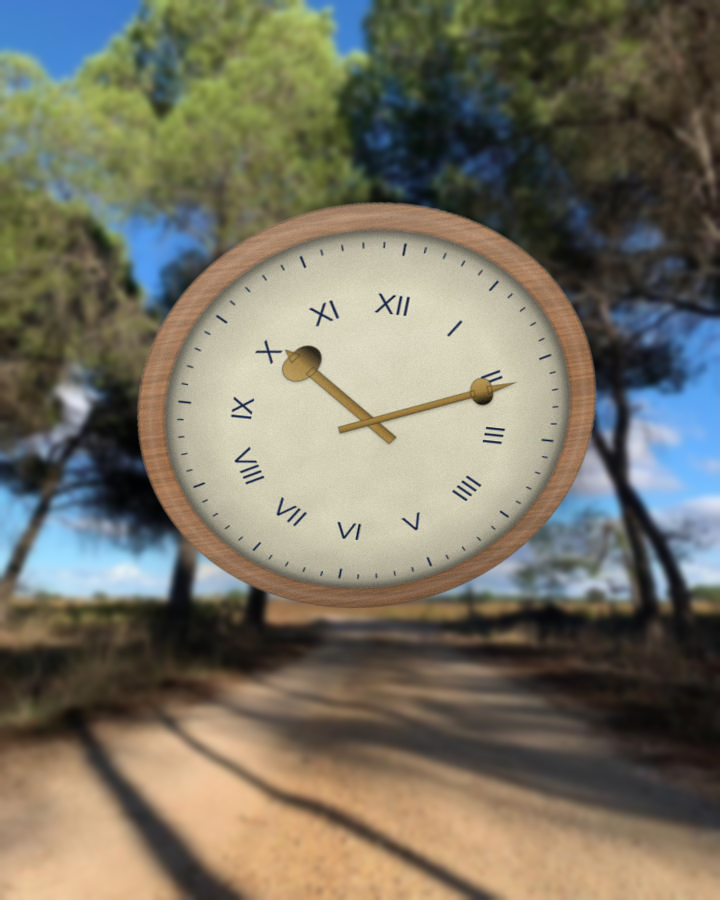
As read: 10h11
